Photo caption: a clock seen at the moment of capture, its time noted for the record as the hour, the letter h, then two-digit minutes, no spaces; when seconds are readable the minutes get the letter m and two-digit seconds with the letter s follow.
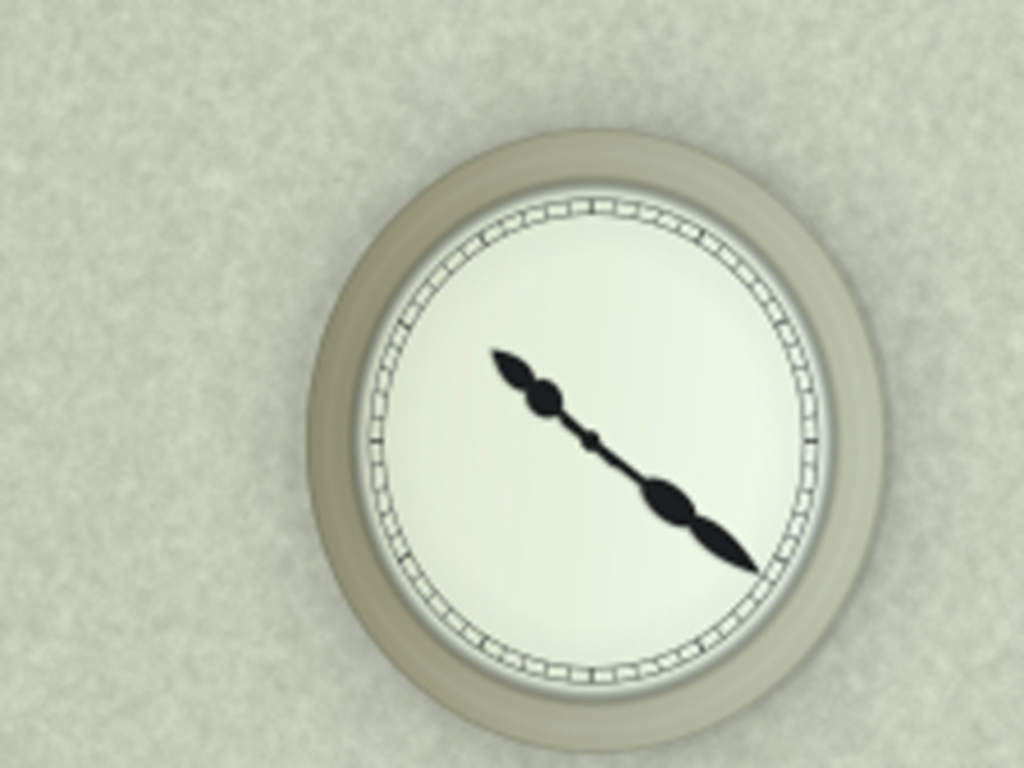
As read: 10h21
